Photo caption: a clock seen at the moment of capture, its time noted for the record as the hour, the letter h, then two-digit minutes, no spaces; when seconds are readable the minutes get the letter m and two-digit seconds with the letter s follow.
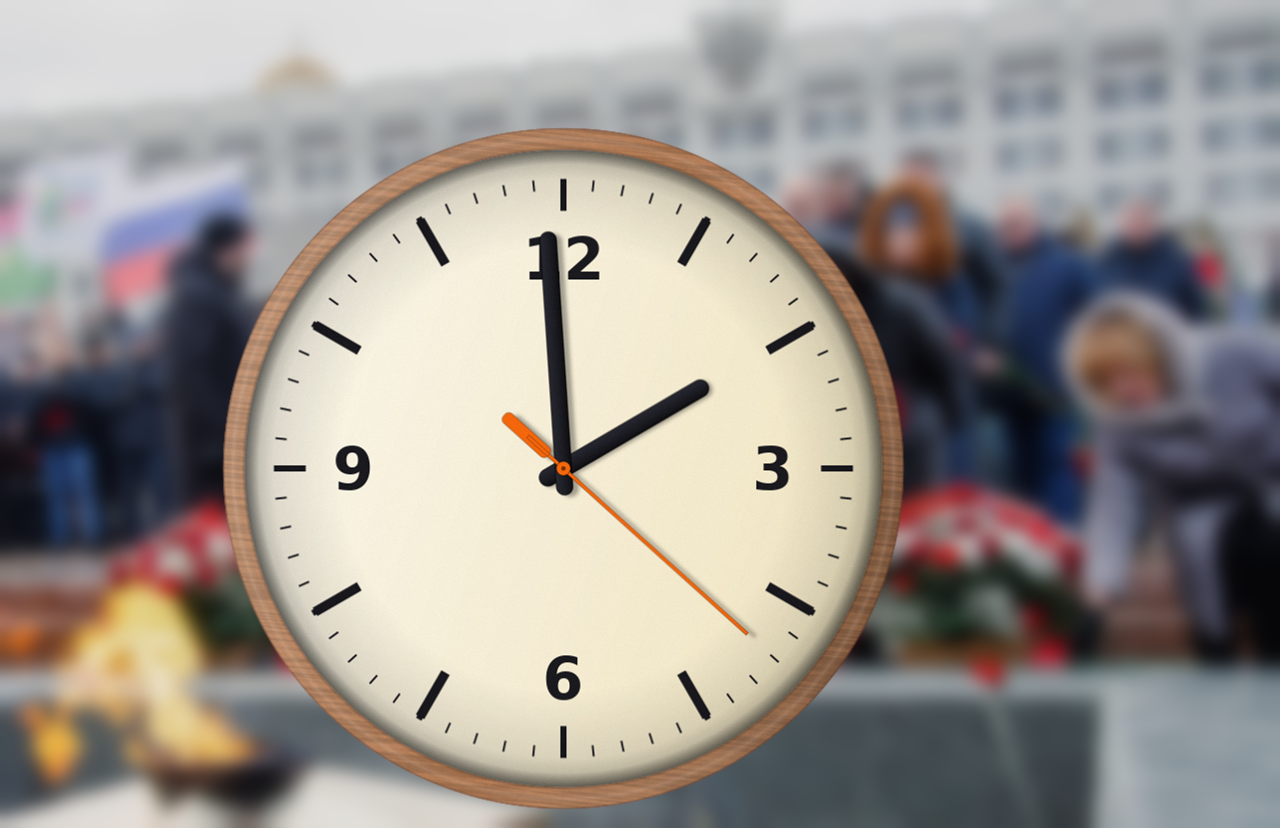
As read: 1h59m22s
